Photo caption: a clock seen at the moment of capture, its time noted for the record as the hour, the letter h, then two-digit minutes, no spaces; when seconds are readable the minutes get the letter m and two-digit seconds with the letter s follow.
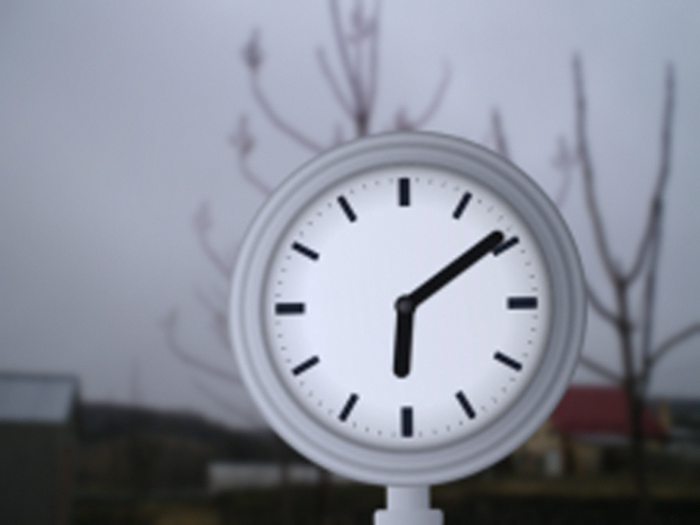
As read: 6h09
